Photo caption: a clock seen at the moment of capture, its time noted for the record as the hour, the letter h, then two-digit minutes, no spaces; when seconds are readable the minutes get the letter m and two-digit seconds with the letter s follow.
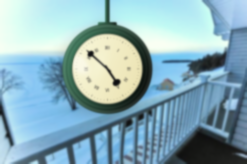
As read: 4h52
